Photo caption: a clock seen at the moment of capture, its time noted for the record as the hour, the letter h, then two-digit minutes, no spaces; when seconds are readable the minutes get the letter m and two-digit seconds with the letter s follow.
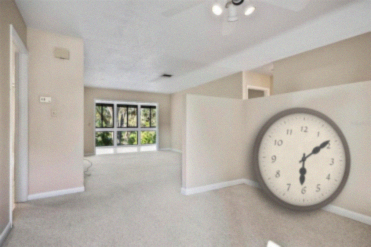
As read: 6h09
